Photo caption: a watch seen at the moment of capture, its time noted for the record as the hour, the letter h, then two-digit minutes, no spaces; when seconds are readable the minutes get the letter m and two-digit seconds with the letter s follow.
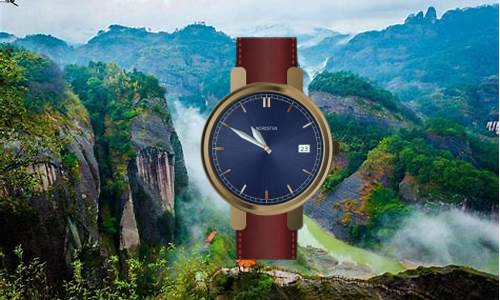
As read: 10h50
